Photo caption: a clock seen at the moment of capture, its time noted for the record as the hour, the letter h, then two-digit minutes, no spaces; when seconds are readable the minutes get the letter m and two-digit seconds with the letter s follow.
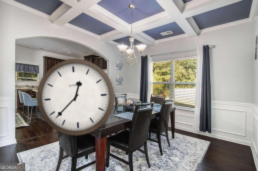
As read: 12h38
